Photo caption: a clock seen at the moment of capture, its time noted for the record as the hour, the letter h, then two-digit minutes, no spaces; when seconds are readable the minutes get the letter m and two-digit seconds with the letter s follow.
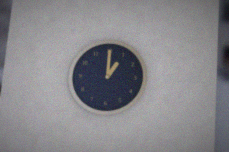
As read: 1h00
